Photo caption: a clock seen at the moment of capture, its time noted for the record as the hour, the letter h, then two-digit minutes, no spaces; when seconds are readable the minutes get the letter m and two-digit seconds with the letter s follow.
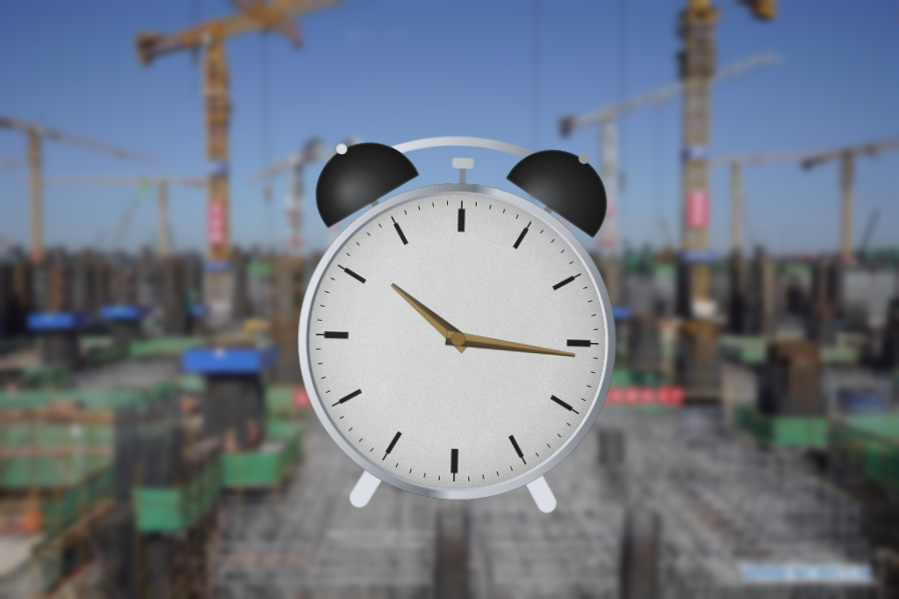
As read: 10h16
